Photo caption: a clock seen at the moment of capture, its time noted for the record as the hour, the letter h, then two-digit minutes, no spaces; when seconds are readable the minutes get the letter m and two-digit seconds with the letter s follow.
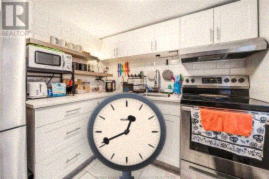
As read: 12h41
